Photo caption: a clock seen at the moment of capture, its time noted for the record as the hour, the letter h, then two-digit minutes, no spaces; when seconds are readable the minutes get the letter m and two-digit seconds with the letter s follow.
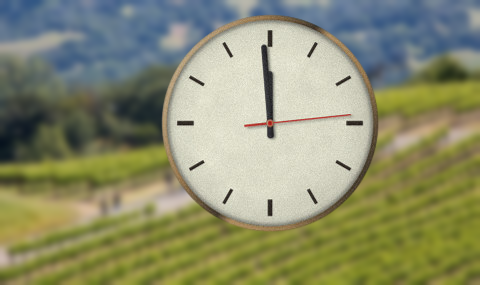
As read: 11h59m14s
